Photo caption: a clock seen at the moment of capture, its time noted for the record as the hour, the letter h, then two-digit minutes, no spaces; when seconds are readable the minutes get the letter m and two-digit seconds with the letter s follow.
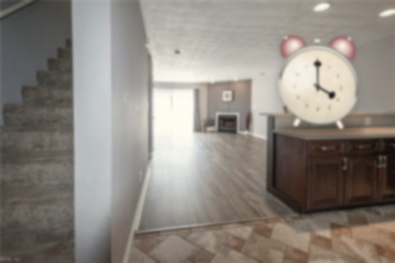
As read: 4h00
